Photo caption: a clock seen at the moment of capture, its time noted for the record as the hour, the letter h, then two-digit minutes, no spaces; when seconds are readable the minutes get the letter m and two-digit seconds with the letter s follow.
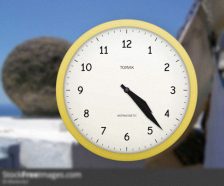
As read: 4h23
